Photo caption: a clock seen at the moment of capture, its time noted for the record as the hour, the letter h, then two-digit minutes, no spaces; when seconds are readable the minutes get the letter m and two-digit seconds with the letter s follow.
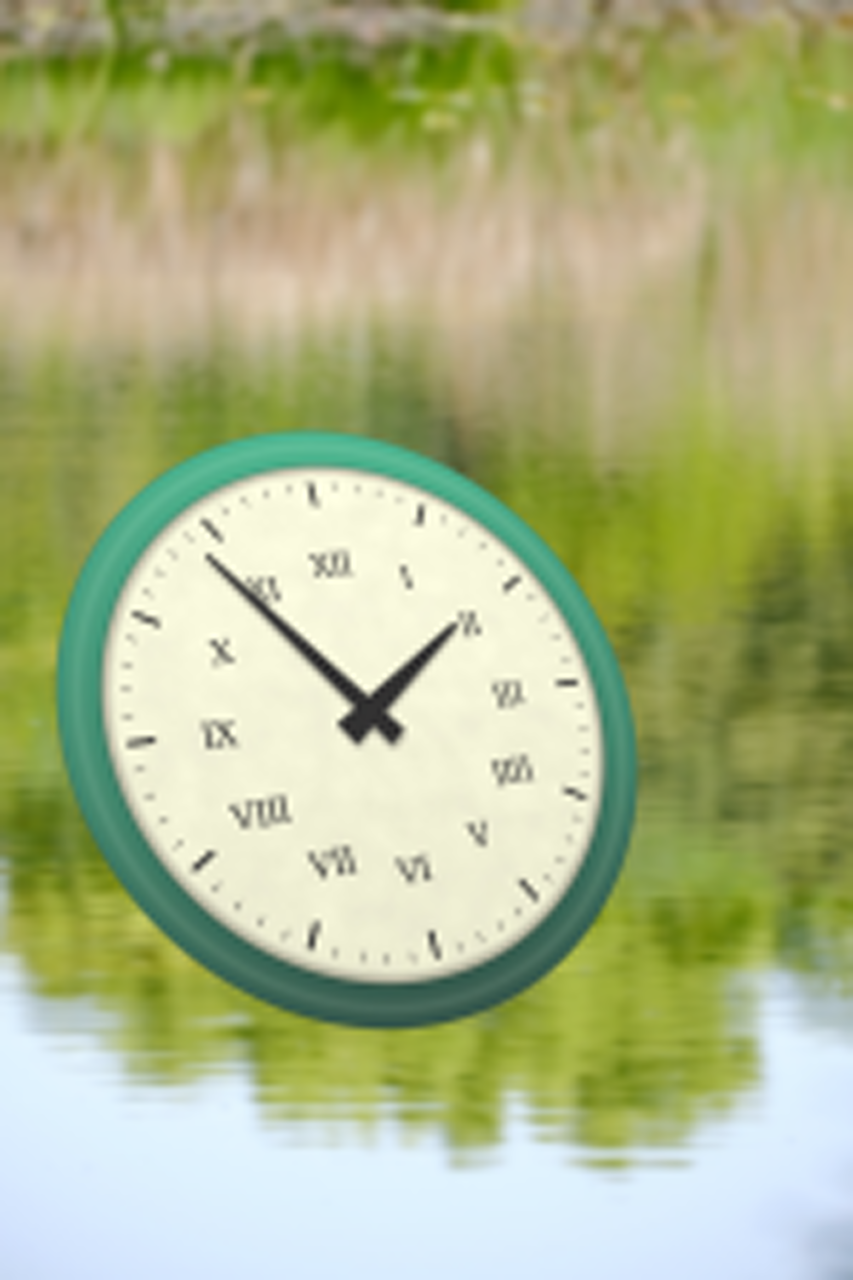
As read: 1h54
